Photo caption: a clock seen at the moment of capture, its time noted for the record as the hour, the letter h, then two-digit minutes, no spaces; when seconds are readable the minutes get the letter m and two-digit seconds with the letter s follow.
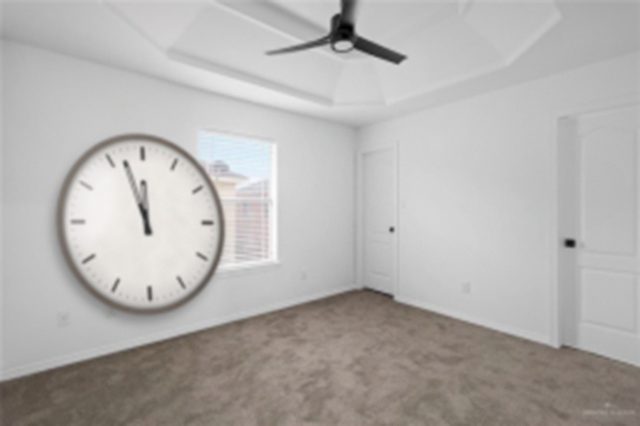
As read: 11h57
